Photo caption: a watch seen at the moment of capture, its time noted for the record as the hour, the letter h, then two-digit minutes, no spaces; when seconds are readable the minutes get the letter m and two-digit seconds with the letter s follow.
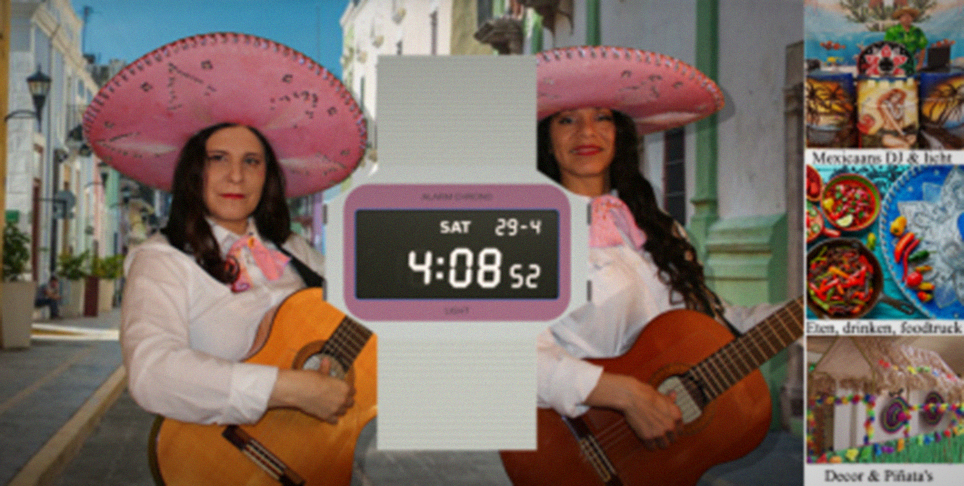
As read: 4h08m52s
